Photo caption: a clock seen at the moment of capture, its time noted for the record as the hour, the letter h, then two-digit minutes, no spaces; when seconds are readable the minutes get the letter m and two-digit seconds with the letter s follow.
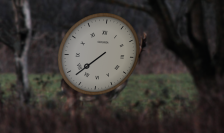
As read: 7h38
